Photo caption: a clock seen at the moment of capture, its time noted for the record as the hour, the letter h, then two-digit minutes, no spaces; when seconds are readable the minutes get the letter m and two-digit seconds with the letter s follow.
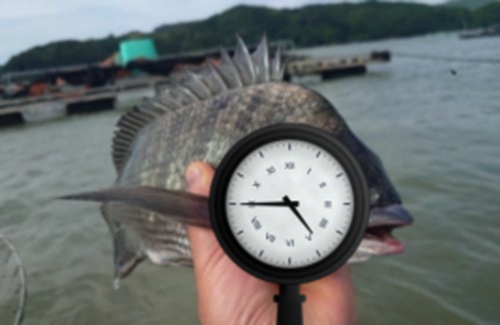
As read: 4h45
